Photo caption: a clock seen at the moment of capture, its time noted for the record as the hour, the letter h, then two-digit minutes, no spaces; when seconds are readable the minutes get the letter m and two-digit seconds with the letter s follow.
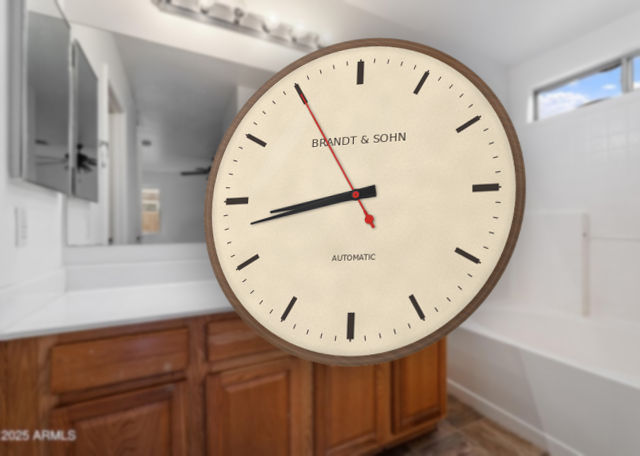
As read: 8h42m55s
